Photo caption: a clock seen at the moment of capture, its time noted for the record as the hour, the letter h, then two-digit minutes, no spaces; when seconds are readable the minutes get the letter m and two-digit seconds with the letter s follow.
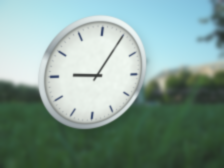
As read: 9h05
